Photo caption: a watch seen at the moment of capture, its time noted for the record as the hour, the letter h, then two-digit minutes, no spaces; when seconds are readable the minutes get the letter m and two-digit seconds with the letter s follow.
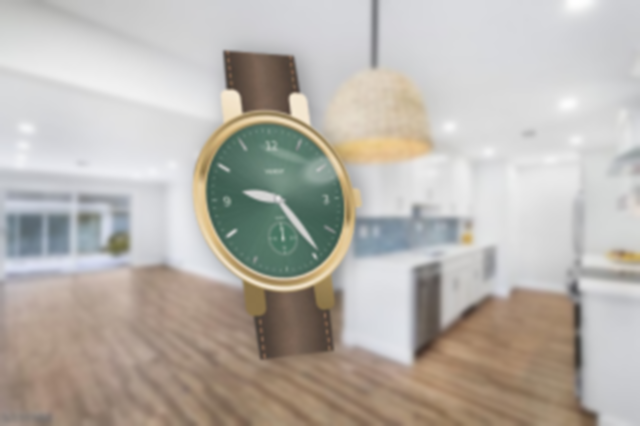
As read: 9h24
